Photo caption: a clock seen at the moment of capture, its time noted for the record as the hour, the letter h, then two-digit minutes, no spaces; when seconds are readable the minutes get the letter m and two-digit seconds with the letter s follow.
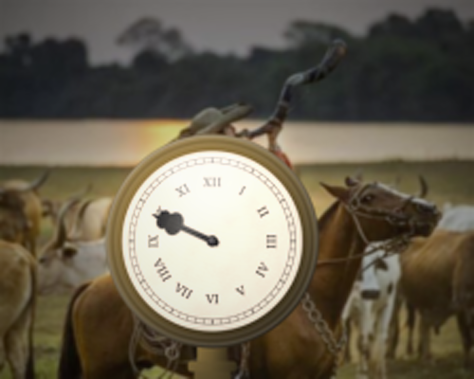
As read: 9h49
